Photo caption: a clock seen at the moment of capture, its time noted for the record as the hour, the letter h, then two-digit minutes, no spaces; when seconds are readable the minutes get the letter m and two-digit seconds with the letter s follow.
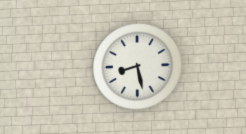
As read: 8h28
